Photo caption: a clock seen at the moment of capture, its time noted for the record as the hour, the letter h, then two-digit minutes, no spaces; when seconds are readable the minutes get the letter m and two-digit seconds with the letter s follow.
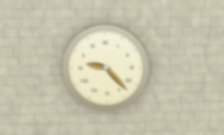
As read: 9h23
